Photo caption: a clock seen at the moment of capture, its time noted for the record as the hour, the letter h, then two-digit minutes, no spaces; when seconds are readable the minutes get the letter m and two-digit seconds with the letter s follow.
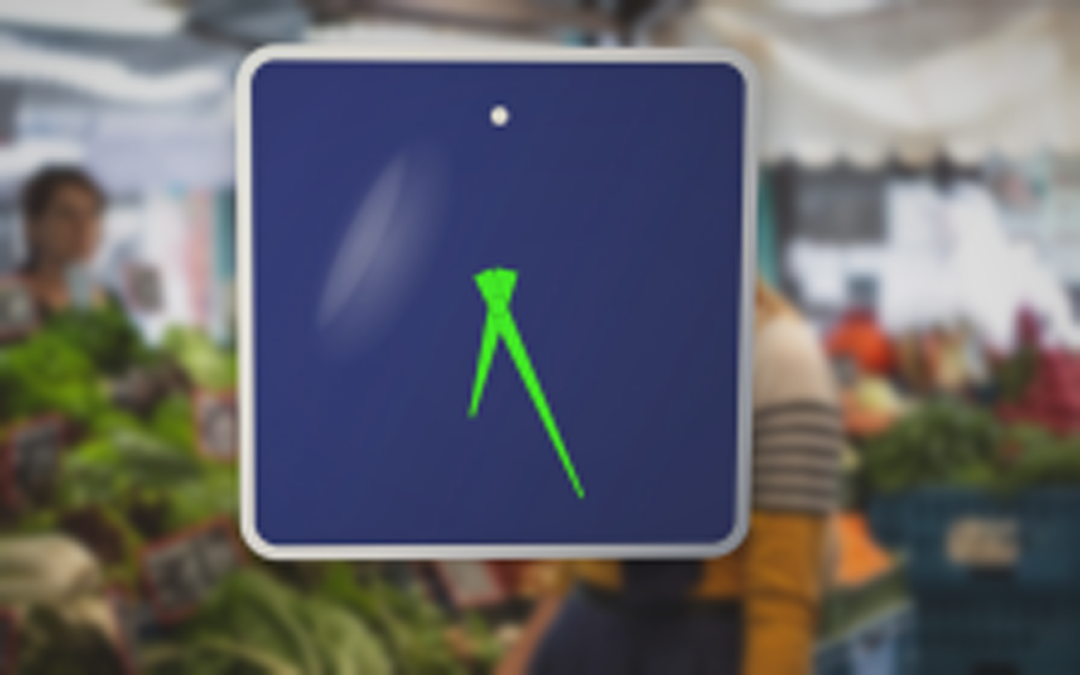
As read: 6h26
